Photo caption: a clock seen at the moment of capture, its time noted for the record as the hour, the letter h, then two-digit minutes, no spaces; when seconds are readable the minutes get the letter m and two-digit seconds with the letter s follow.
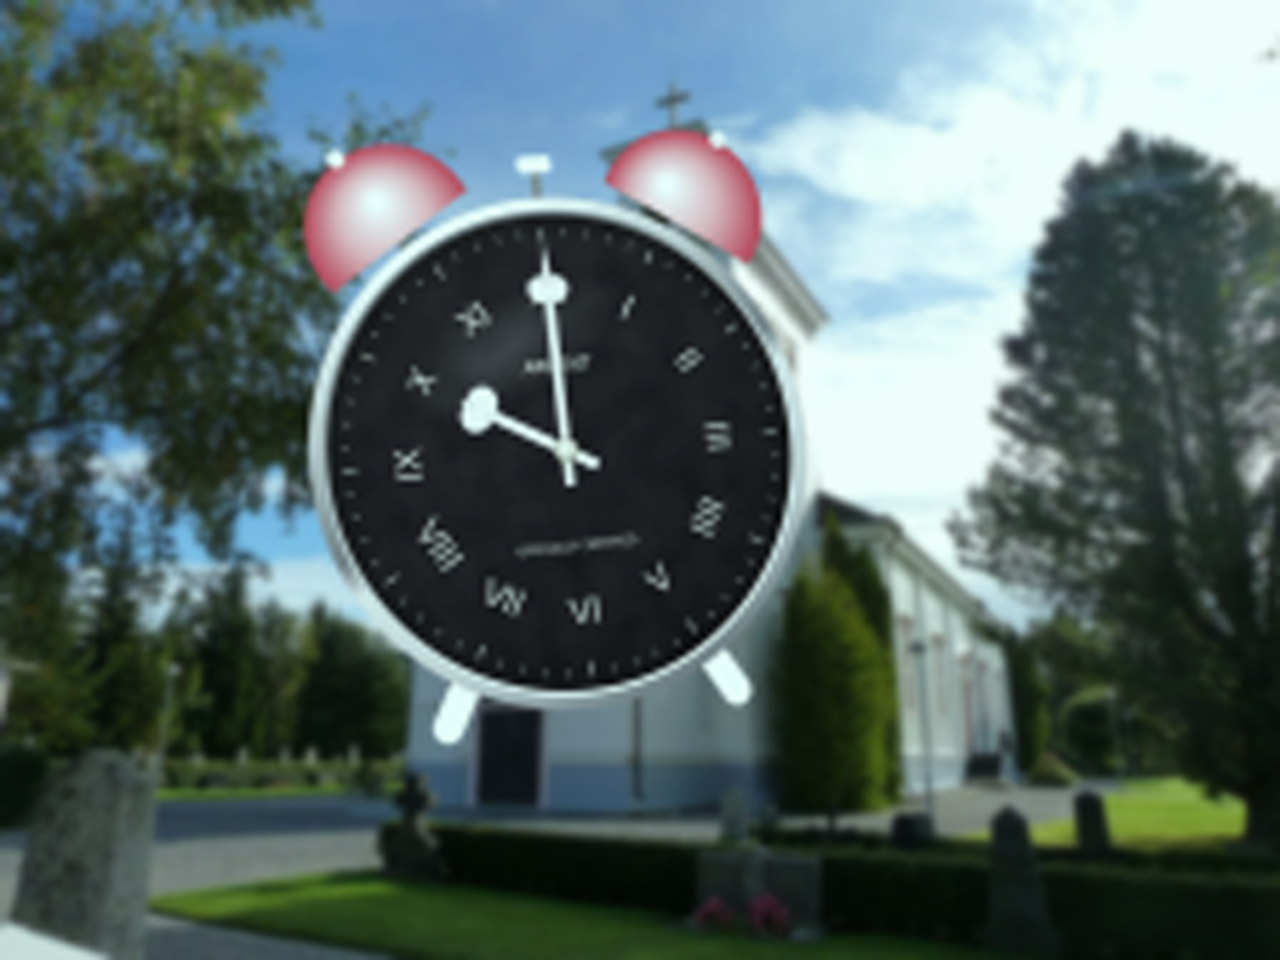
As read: 10h00
